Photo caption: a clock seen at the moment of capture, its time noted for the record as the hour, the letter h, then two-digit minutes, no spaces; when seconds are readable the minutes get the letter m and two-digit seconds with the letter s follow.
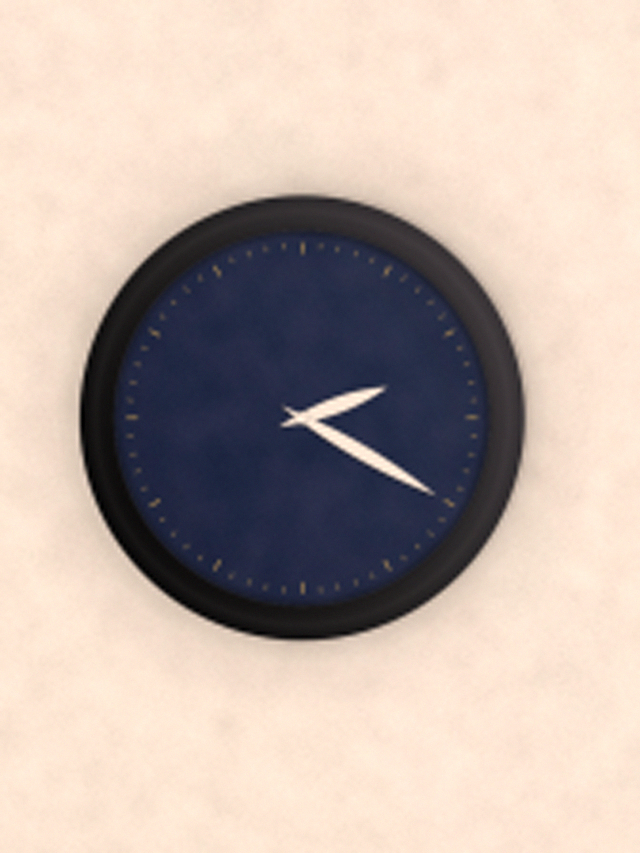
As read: 2h20
